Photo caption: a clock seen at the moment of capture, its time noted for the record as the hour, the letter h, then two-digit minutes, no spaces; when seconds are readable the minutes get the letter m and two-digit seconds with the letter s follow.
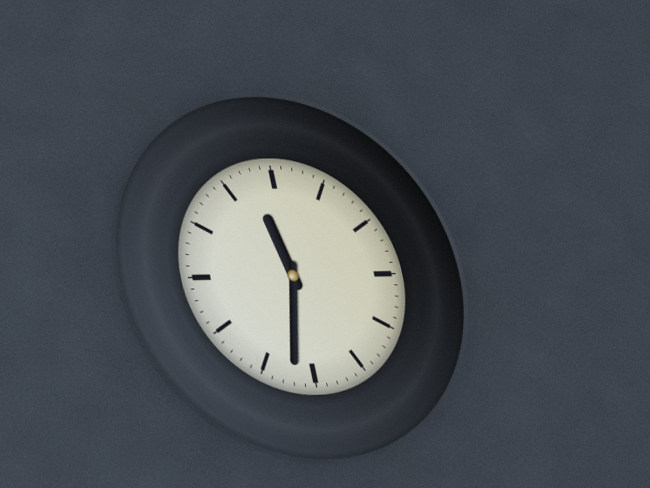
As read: 11h32
